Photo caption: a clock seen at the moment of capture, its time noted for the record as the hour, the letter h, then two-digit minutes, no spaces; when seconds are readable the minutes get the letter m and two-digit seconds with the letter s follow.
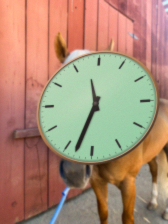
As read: 11h33
